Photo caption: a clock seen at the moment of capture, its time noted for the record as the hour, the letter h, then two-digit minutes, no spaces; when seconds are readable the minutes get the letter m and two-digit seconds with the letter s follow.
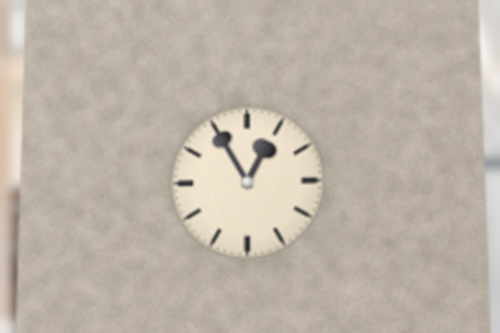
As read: 12h55
